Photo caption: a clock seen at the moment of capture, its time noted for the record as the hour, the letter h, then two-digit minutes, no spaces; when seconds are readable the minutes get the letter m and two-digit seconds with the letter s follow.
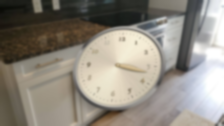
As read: 3h17
